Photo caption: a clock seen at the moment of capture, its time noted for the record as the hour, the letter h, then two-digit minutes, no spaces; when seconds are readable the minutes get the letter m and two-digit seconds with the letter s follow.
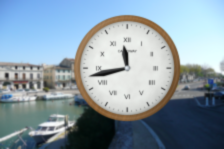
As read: 11h43
